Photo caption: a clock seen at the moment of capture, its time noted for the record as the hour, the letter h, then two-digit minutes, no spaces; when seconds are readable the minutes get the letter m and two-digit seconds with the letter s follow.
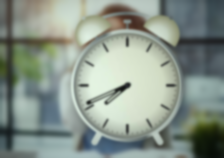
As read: 7h41
